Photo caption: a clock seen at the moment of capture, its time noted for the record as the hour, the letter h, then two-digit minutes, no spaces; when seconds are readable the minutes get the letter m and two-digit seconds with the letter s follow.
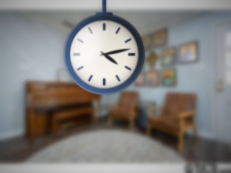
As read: 4h13
